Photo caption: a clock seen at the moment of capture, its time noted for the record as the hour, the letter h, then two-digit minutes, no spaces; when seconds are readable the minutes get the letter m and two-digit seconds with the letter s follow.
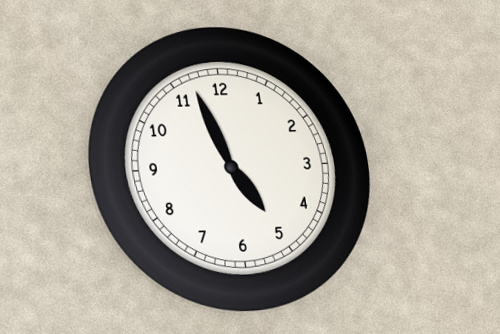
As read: 4h57
